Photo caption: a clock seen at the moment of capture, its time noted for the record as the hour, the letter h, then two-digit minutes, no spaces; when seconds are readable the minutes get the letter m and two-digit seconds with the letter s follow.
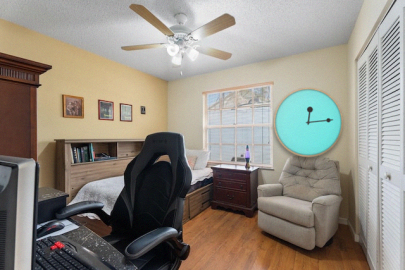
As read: 12h14
